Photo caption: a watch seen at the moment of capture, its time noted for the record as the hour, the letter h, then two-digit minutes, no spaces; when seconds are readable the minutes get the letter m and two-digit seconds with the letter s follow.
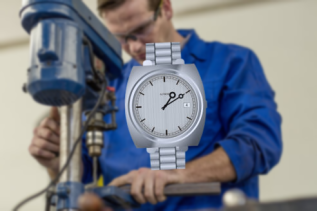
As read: 1h10
